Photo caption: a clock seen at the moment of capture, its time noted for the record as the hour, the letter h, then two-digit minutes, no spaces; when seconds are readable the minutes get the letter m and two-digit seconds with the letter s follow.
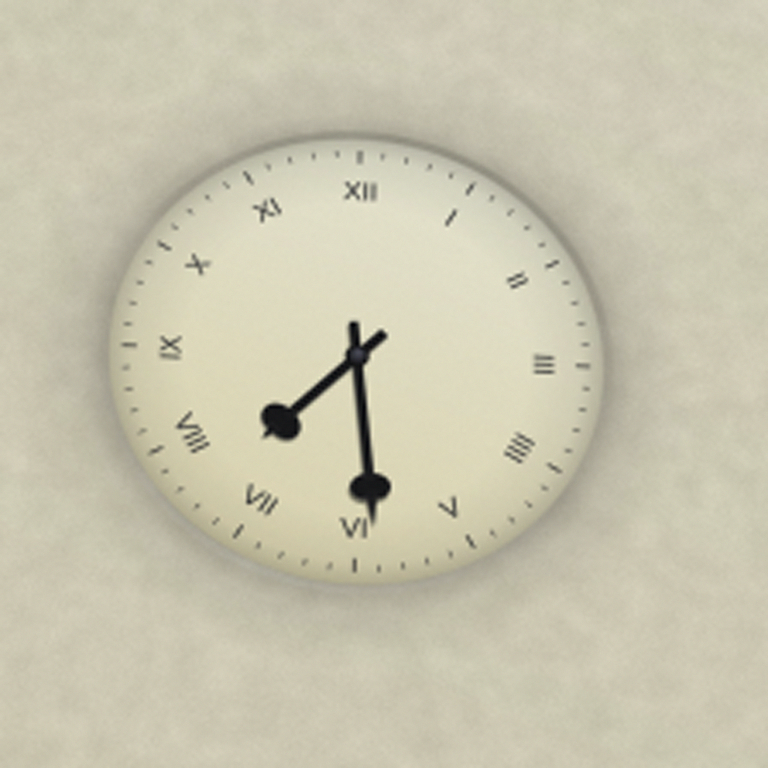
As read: 7h29
